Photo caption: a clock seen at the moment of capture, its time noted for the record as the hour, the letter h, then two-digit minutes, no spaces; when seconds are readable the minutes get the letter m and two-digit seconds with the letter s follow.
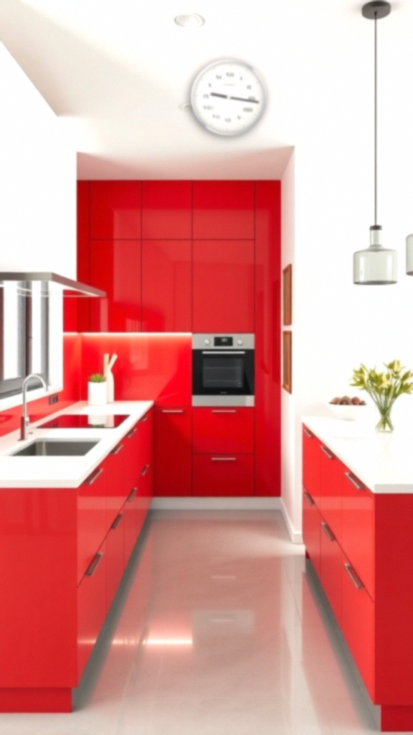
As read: 9h16
